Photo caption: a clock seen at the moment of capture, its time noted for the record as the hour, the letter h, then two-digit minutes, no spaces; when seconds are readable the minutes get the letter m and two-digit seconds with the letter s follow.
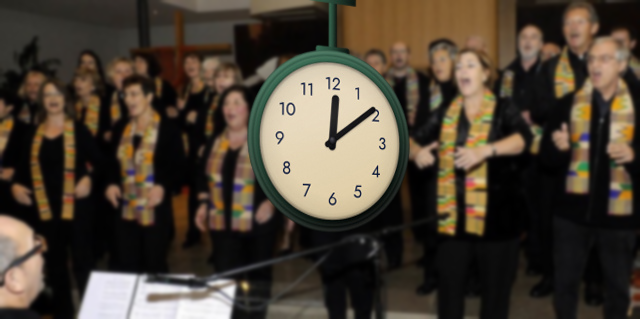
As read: 12h09
